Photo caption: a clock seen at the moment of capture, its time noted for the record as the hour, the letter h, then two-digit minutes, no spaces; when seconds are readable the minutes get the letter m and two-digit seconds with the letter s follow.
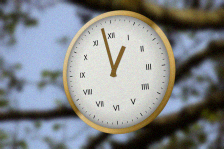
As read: 12h58
